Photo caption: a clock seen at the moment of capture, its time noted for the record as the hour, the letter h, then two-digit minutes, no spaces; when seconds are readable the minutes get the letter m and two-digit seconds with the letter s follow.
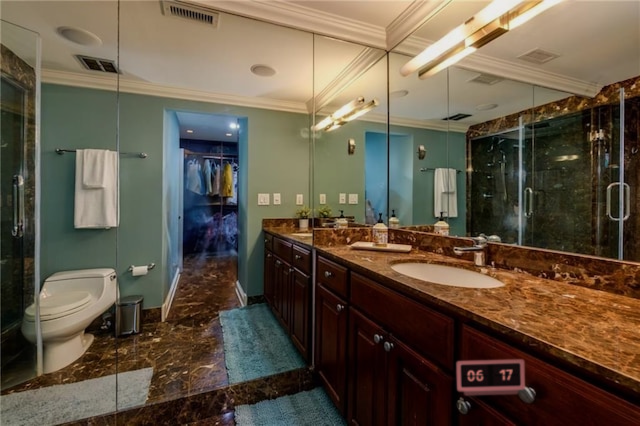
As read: 6h17
